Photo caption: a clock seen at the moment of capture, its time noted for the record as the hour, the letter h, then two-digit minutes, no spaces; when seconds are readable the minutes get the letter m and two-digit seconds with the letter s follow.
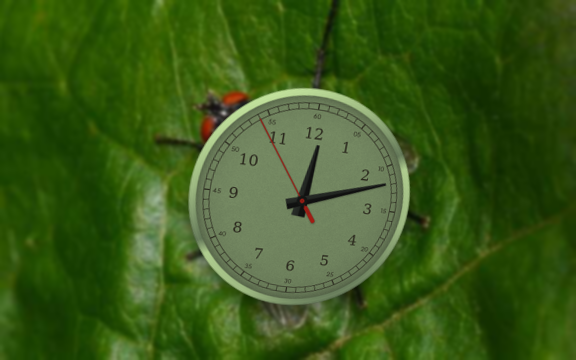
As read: 12h11m54s
